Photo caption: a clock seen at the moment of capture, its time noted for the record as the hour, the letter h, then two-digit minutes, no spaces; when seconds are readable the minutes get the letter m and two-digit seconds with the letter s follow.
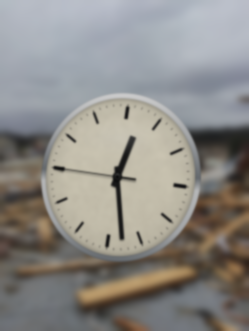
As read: 12h27m45s
